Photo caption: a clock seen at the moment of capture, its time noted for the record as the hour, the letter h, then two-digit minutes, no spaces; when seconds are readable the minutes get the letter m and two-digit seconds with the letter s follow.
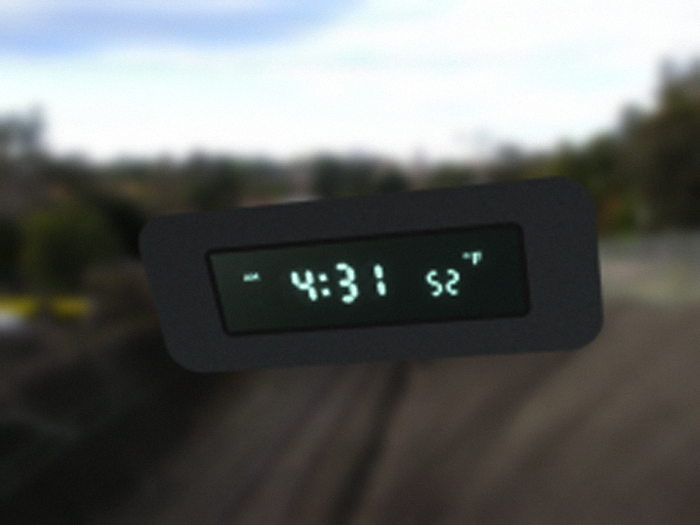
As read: 4h31
